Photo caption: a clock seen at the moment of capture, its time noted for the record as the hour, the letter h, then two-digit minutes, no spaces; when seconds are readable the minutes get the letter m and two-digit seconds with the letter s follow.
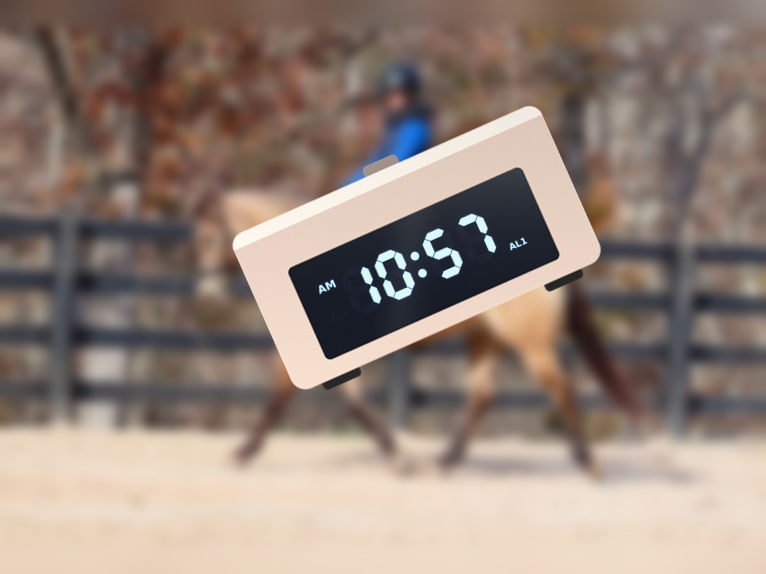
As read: 10h57
